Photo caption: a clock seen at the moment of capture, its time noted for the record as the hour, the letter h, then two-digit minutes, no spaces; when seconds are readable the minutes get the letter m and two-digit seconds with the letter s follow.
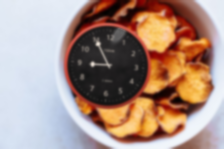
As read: 8h55
